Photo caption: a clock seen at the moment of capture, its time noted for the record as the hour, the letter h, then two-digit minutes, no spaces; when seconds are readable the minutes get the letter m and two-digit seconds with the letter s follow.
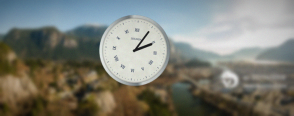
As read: 2h05
